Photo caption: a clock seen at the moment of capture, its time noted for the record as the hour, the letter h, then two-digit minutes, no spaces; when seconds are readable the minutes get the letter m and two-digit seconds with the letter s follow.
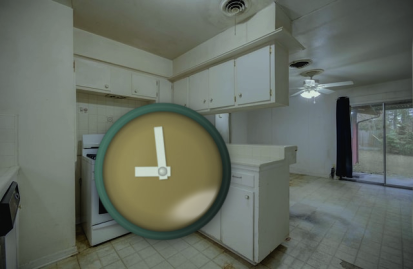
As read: 8h59
